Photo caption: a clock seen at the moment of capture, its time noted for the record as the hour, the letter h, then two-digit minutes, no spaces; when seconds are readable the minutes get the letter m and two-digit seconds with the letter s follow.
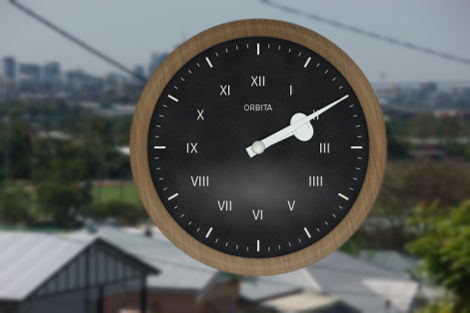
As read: 2h10
